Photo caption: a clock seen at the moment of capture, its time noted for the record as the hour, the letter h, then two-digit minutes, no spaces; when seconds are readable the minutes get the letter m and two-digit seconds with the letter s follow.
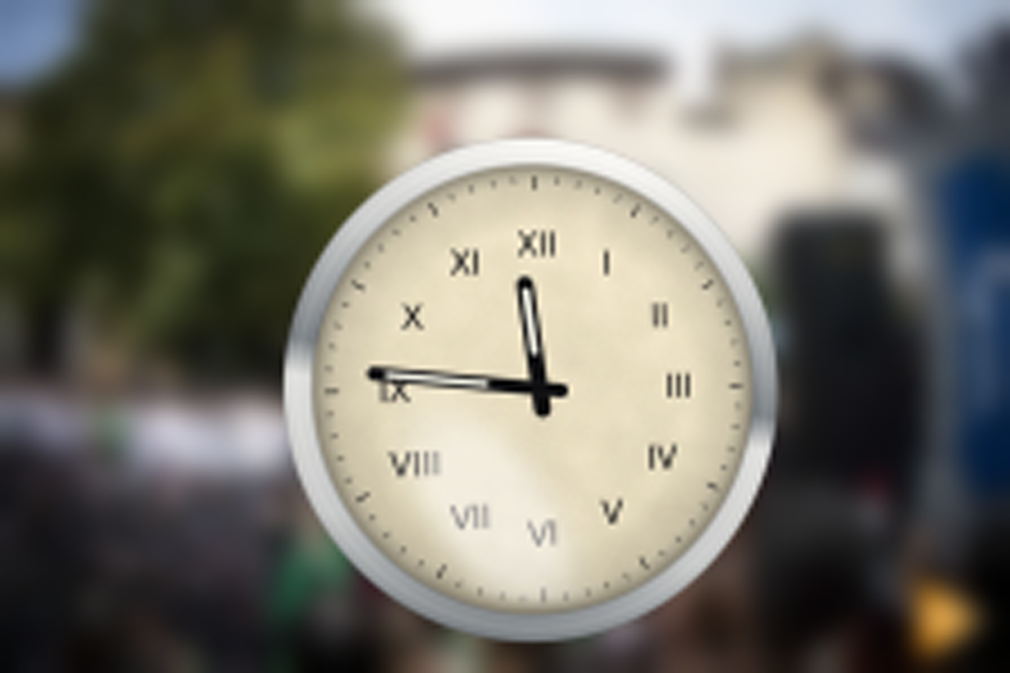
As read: 11h46
